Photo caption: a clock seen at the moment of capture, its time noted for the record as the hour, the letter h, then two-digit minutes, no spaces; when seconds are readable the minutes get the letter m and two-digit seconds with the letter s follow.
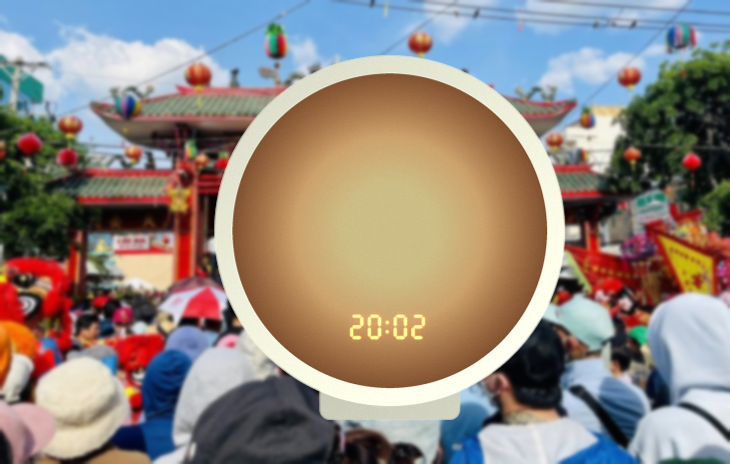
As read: 20h02
